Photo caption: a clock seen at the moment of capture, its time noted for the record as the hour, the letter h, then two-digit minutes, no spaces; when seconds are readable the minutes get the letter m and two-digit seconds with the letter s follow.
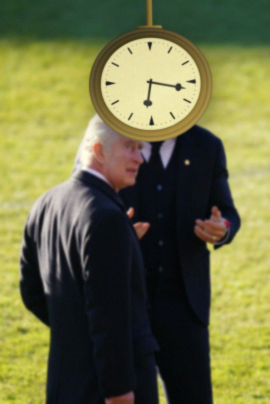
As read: 6h17
